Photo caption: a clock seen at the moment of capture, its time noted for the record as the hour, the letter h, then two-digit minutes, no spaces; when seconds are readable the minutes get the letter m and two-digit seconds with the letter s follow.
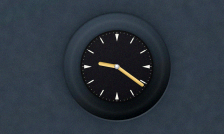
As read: 9h21
